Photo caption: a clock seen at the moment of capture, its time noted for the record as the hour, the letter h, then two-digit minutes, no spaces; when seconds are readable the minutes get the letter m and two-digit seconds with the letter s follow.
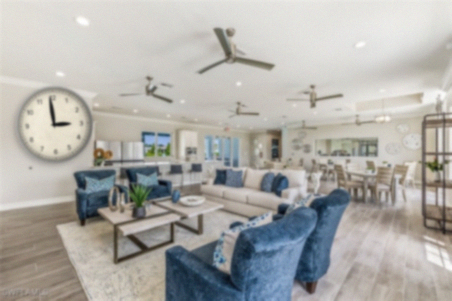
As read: 2h59
